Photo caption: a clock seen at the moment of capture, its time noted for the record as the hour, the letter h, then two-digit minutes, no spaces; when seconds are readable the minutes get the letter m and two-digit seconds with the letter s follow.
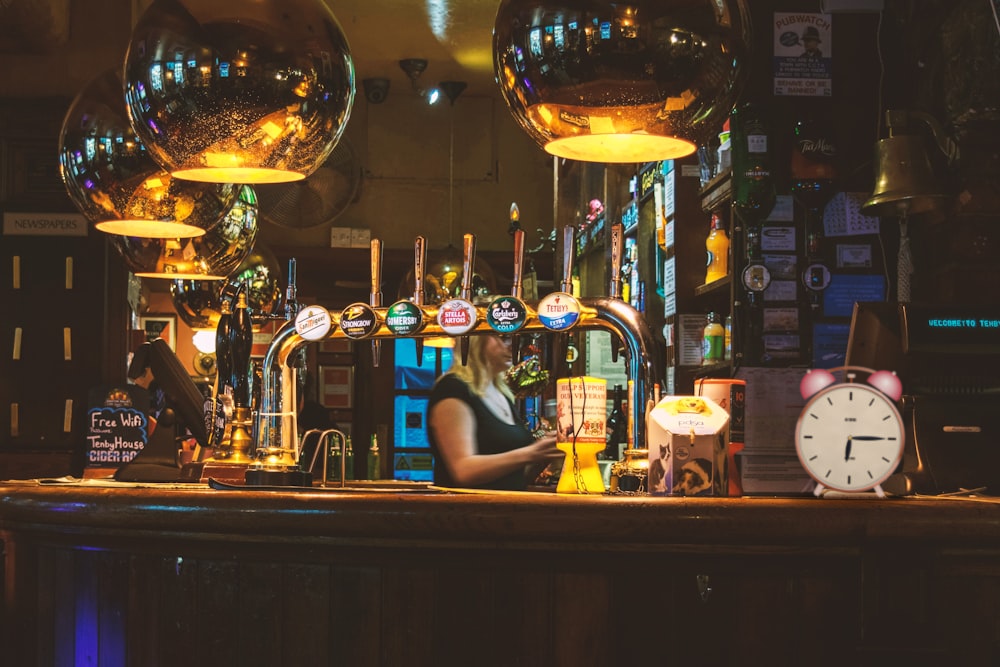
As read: 6h15
